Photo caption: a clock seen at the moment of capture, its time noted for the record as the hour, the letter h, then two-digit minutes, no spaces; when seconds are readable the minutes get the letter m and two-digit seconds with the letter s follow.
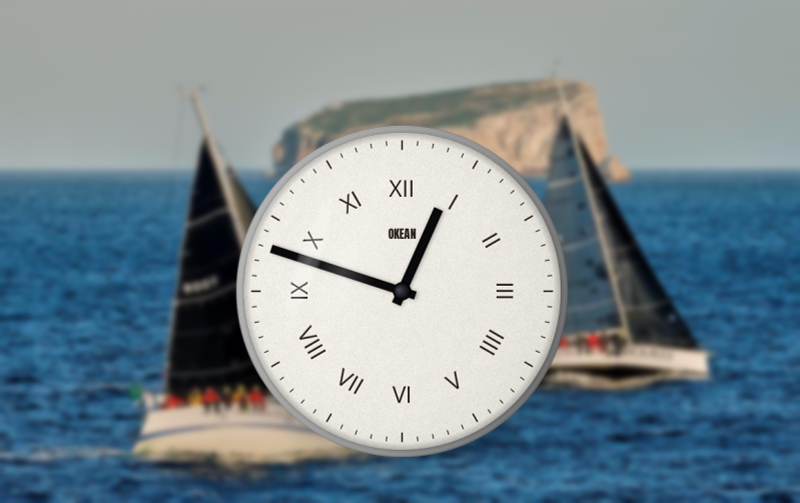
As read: 12h48
